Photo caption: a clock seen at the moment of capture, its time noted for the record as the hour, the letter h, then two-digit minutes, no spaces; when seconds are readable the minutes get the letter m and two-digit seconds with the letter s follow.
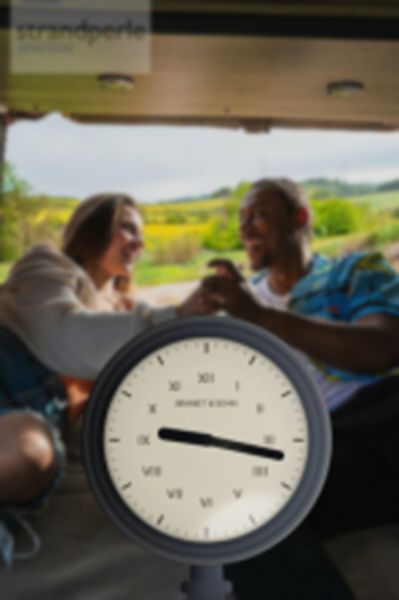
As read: 9h17
